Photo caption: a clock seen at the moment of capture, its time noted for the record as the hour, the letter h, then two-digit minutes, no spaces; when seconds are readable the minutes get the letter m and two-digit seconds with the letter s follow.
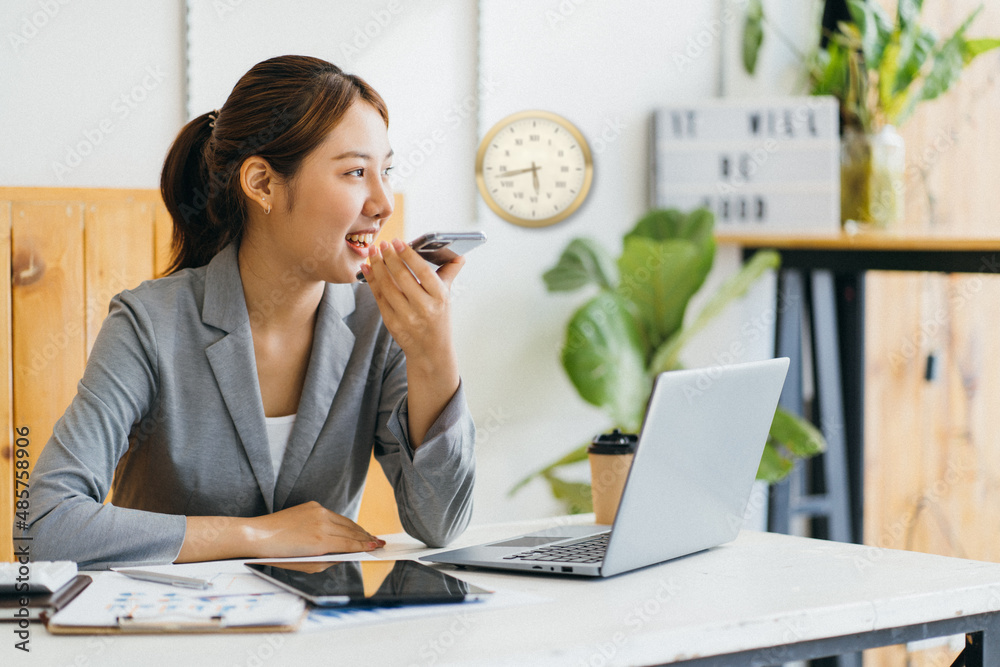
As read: 5h43
